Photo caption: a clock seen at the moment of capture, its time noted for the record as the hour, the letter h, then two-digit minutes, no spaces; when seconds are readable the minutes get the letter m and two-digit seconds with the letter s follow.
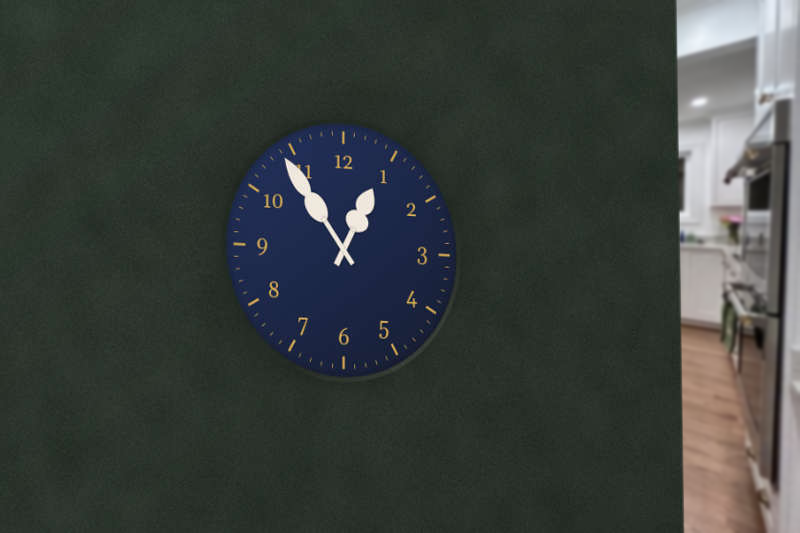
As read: 12h54
